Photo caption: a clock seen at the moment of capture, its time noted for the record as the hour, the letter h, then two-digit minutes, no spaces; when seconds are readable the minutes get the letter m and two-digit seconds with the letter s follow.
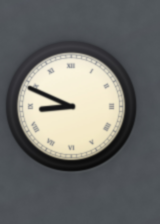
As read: 8h49
